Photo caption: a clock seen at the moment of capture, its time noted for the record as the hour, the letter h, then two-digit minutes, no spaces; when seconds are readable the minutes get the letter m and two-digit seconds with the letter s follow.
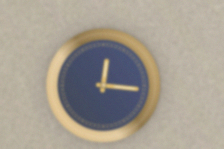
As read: 12h16
